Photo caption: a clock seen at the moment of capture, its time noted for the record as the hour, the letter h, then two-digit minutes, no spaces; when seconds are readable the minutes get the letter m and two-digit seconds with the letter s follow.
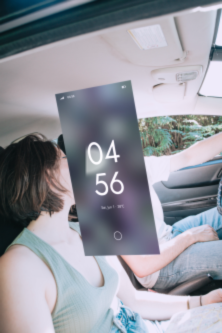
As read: 4h56
